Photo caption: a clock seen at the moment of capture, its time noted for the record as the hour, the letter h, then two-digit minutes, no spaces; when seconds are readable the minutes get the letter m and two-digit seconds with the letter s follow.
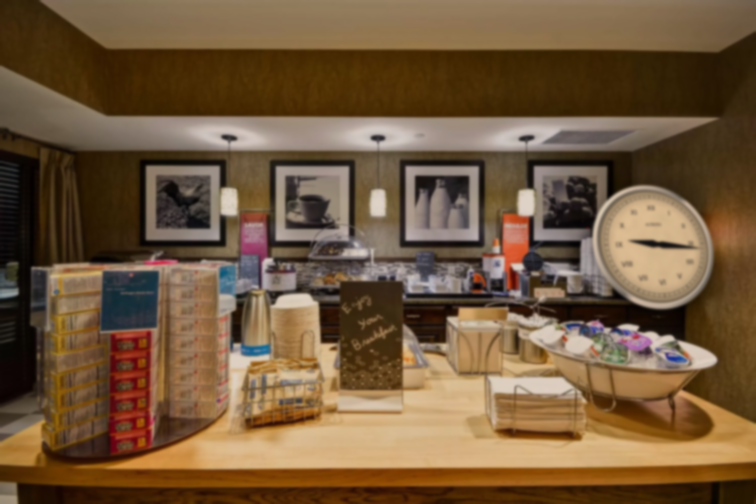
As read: 9h16
